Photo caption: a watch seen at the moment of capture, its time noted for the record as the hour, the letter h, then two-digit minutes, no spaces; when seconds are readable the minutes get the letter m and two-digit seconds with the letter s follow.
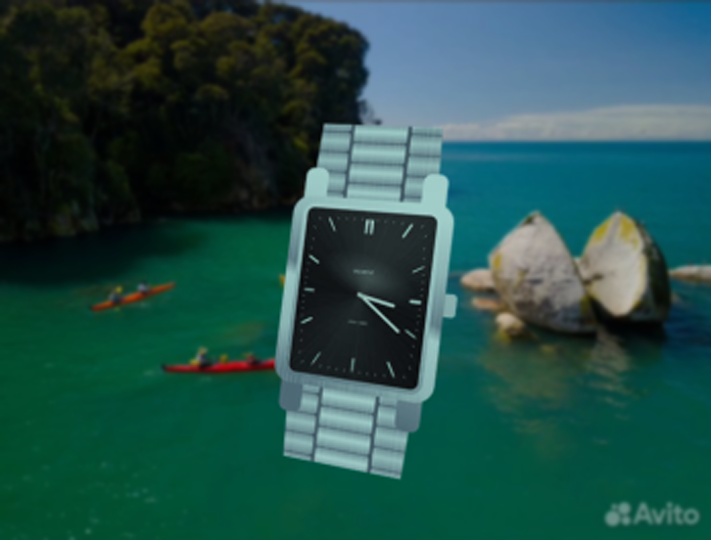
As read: 3h21
